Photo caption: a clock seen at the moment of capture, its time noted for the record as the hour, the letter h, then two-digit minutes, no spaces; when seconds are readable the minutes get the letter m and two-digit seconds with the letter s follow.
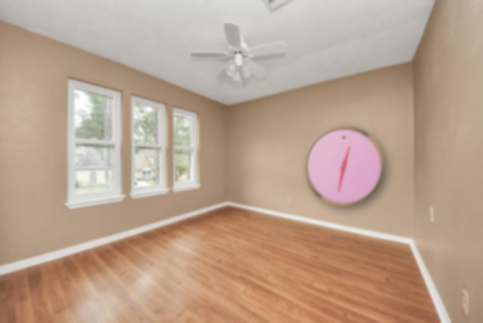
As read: 12h32
